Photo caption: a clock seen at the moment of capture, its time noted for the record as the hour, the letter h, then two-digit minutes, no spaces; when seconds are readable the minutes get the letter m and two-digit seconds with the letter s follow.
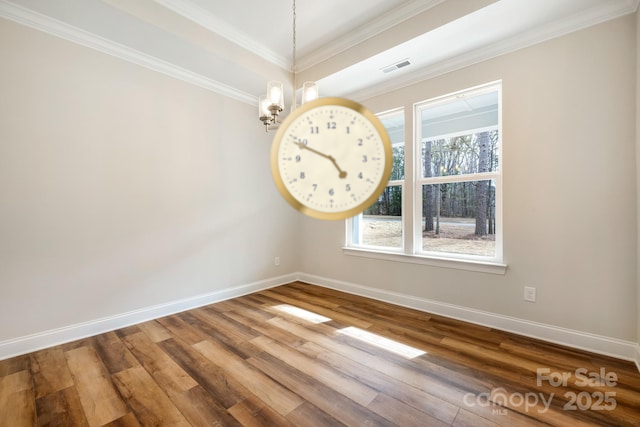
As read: 4h49
